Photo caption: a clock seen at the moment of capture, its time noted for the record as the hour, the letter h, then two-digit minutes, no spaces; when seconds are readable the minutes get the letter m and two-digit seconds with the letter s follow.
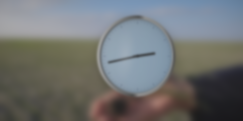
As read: 2h43
